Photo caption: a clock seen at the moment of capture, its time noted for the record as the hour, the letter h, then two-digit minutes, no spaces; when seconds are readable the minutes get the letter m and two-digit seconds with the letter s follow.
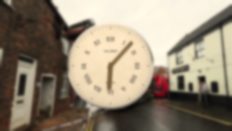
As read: 6h07
